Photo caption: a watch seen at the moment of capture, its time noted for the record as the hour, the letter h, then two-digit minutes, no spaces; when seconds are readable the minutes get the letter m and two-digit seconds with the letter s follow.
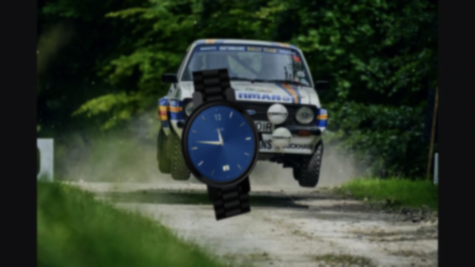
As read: 11h47
